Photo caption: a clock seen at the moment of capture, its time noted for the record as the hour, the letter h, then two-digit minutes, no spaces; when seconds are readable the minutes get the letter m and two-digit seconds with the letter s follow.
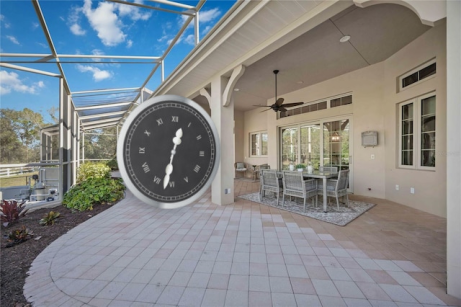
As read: 12h32
